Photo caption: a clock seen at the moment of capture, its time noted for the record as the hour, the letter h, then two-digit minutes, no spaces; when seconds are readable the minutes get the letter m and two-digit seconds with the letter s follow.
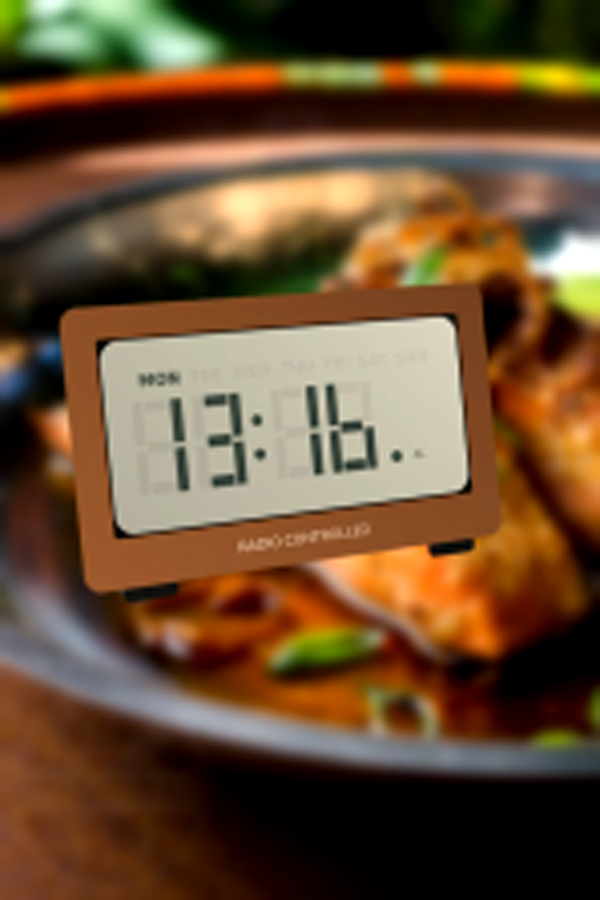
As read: 13h16
